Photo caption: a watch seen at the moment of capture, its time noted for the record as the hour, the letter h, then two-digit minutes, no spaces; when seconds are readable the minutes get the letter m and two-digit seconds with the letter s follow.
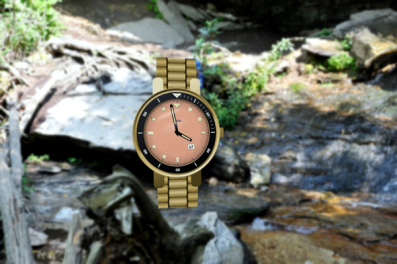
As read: 3h58
